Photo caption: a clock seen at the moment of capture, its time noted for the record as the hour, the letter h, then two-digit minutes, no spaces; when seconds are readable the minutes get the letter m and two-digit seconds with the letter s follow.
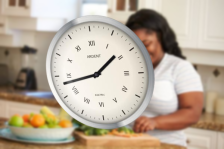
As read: 1h43
